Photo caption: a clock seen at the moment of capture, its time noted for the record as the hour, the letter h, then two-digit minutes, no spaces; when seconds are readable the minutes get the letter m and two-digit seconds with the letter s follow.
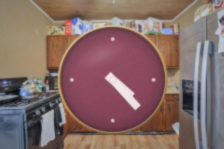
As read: 4h23
